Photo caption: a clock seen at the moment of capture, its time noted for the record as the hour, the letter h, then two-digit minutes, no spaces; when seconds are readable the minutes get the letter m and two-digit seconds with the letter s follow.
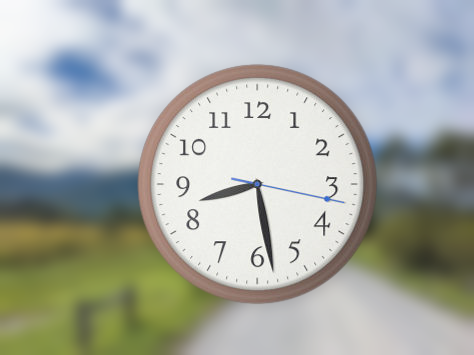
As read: 8h28m17s
